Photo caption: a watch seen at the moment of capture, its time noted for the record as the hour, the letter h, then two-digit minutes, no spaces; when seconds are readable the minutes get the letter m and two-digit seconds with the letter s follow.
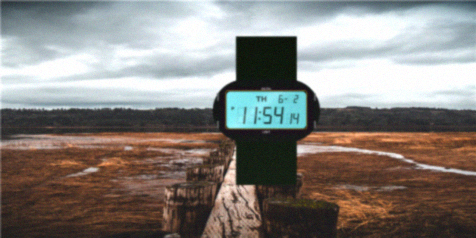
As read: 11h54m14s
